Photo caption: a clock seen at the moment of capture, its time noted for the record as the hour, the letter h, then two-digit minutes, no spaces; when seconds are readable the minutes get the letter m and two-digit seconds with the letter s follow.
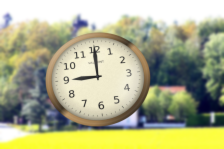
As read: 9h00
